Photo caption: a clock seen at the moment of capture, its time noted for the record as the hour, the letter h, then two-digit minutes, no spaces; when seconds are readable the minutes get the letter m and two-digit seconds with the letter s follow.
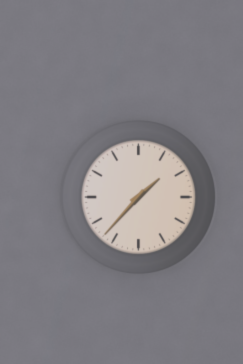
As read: 1h37
